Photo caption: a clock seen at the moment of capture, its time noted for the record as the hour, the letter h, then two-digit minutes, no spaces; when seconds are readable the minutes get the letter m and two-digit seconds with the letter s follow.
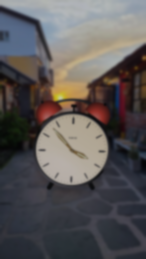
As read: 3h53
